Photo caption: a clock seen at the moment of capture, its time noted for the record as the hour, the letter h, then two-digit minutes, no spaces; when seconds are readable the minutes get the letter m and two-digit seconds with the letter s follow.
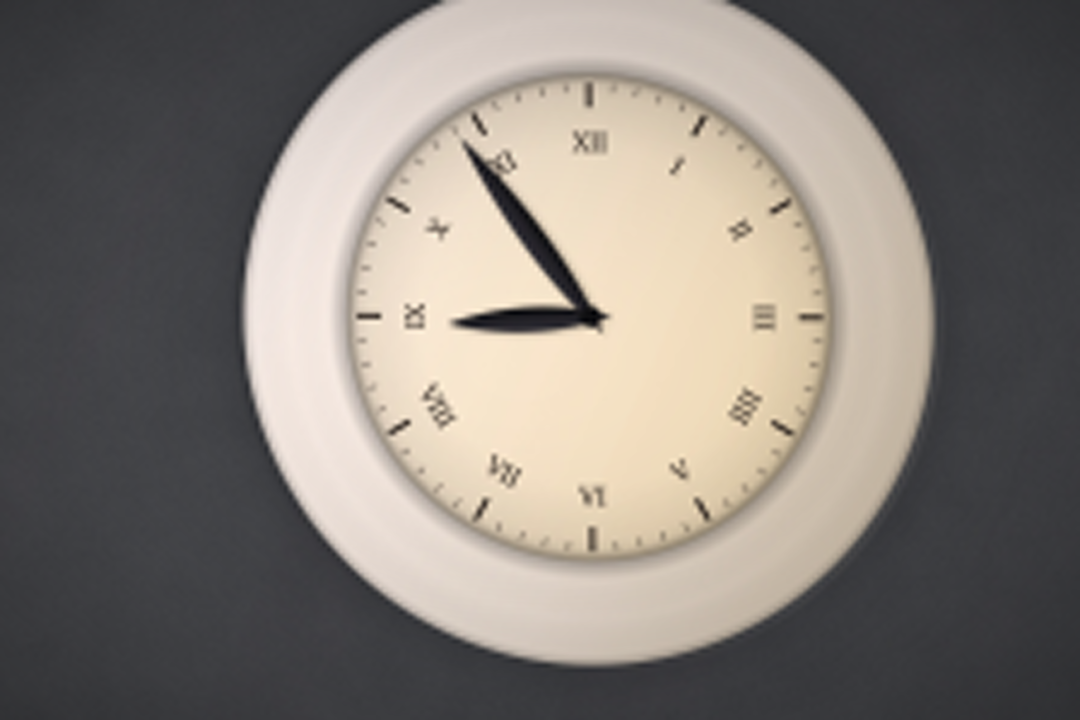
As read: 8h54
